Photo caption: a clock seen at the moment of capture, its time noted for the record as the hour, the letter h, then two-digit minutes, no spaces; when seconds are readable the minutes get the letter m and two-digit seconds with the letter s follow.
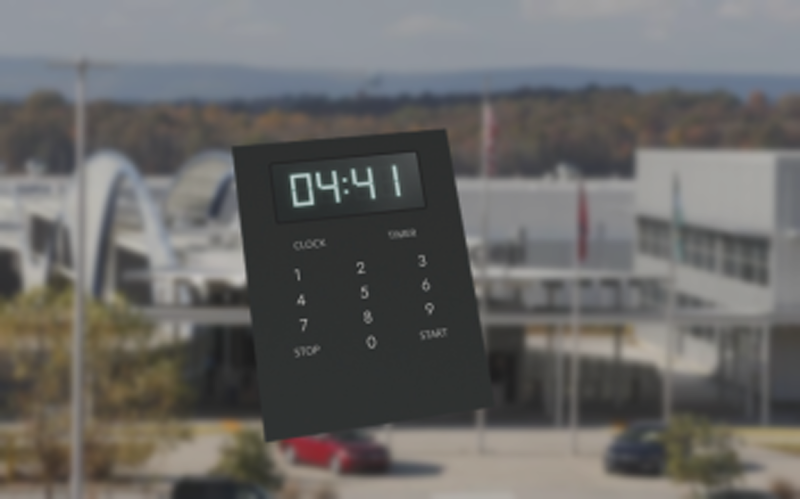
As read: 4h41
